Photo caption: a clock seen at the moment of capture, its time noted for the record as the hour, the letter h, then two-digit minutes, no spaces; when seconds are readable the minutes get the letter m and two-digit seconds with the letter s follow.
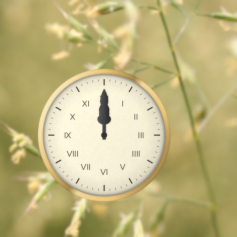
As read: 12h00
